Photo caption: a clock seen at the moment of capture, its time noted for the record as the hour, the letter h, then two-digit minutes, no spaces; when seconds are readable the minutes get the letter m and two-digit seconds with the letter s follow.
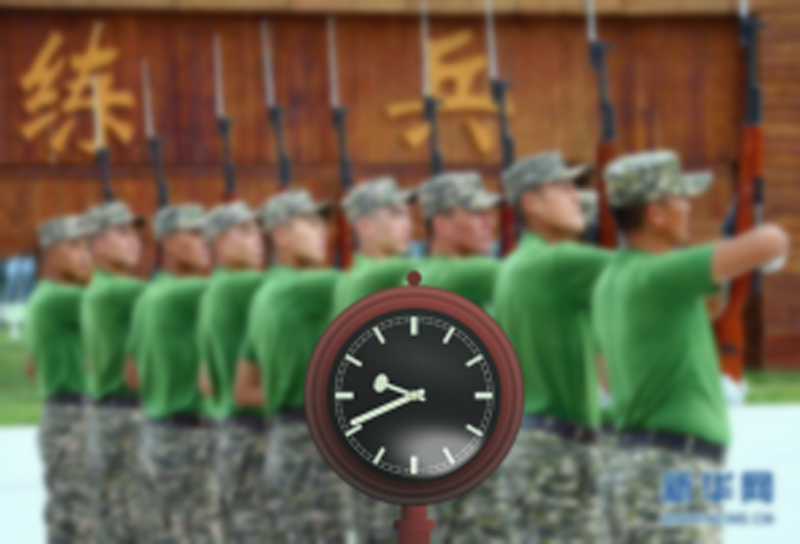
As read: 9h41
